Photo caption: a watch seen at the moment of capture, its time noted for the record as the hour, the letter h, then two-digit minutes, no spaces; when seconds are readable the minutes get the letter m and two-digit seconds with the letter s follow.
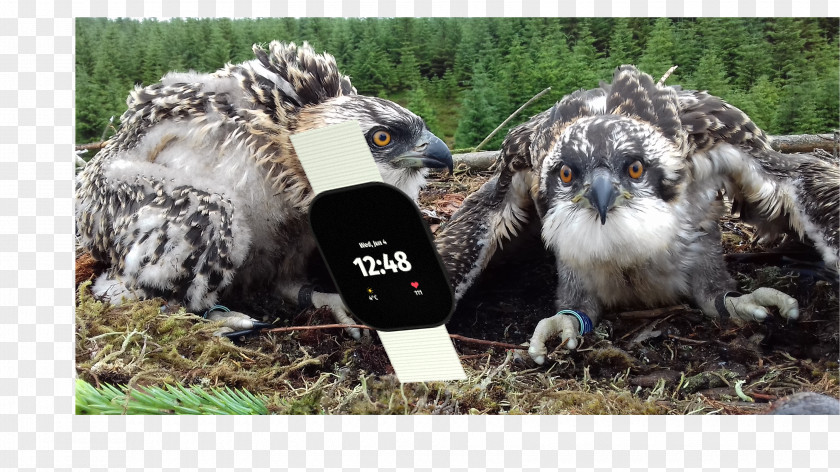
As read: 12h48
